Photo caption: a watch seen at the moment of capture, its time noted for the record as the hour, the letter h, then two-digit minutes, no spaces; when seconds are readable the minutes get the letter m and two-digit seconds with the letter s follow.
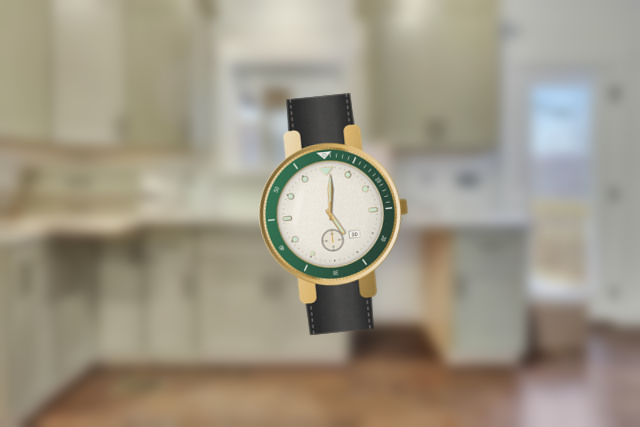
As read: 5h01
